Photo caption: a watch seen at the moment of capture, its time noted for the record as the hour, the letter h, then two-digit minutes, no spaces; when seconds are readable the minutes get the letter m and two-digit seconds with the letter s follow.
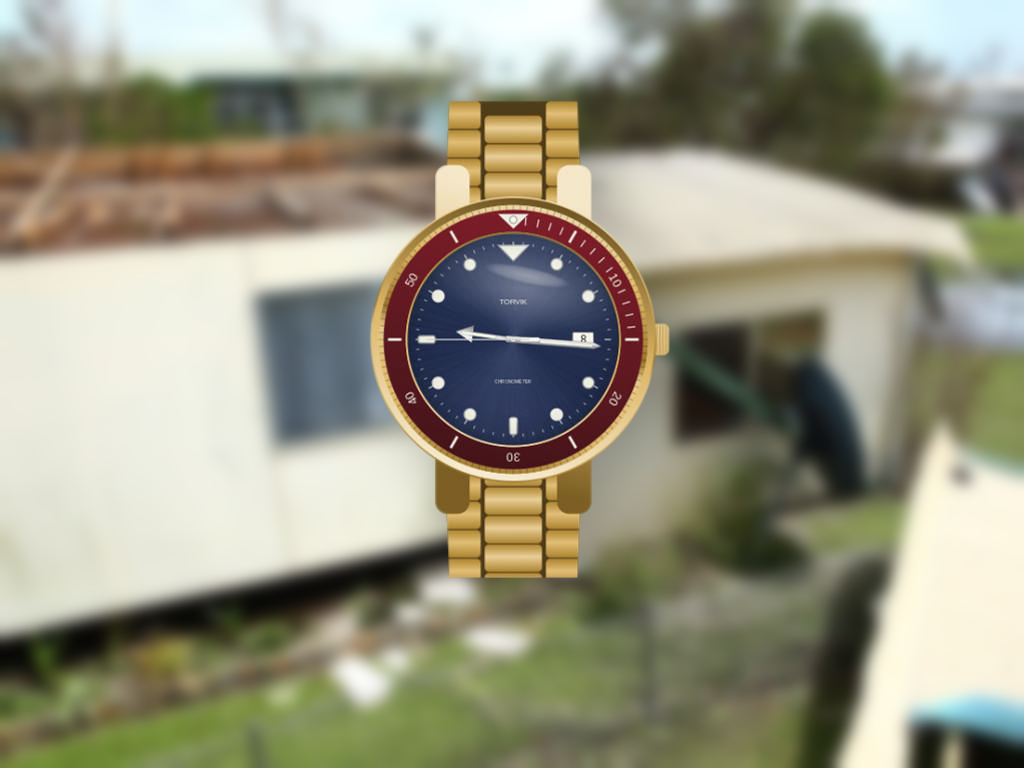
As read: 9h15m45s
